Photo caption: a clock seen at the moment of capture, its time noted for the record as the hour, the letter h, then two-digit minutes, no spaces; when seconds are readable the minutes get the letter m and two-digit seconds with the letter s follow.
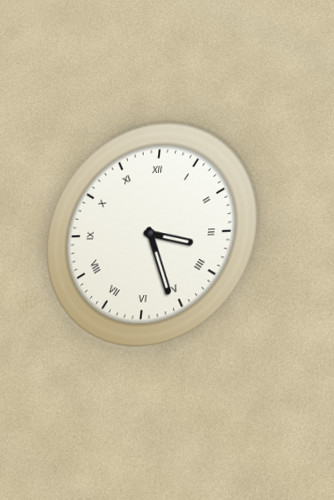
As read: 3h26
